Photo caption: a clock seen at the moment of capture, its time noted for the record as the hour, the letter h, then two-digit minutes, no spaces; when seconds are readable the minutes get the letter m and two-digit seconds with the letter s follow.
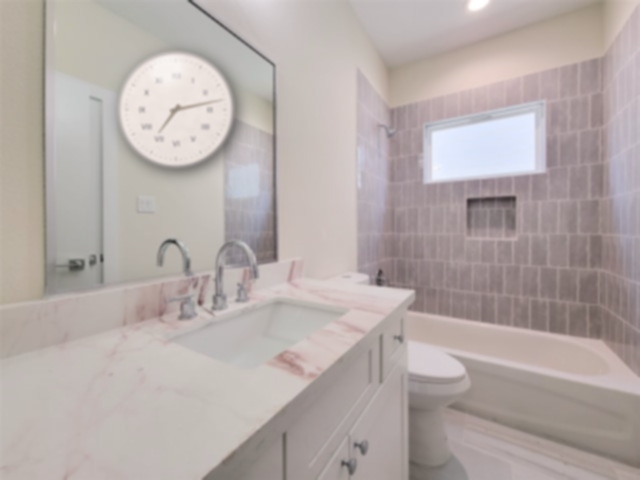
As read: 7h13
